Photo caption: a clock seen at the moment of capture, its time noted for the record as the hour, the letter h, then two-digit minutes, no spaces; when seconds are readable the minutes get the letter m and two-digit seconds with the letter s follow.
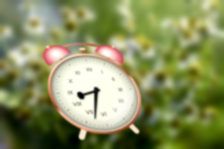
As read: 8h33
